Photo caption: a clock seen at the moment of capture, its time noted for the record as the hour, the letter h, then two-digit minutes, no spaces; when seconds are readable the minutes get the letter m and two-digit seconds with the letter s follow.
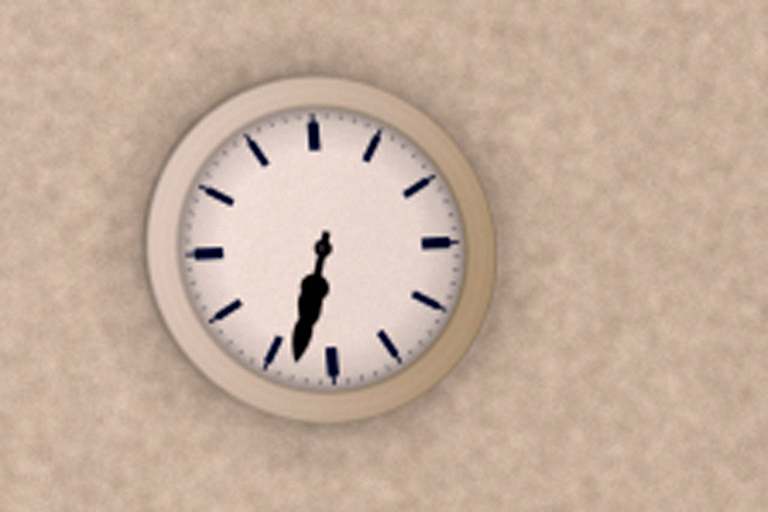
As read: 6h33
